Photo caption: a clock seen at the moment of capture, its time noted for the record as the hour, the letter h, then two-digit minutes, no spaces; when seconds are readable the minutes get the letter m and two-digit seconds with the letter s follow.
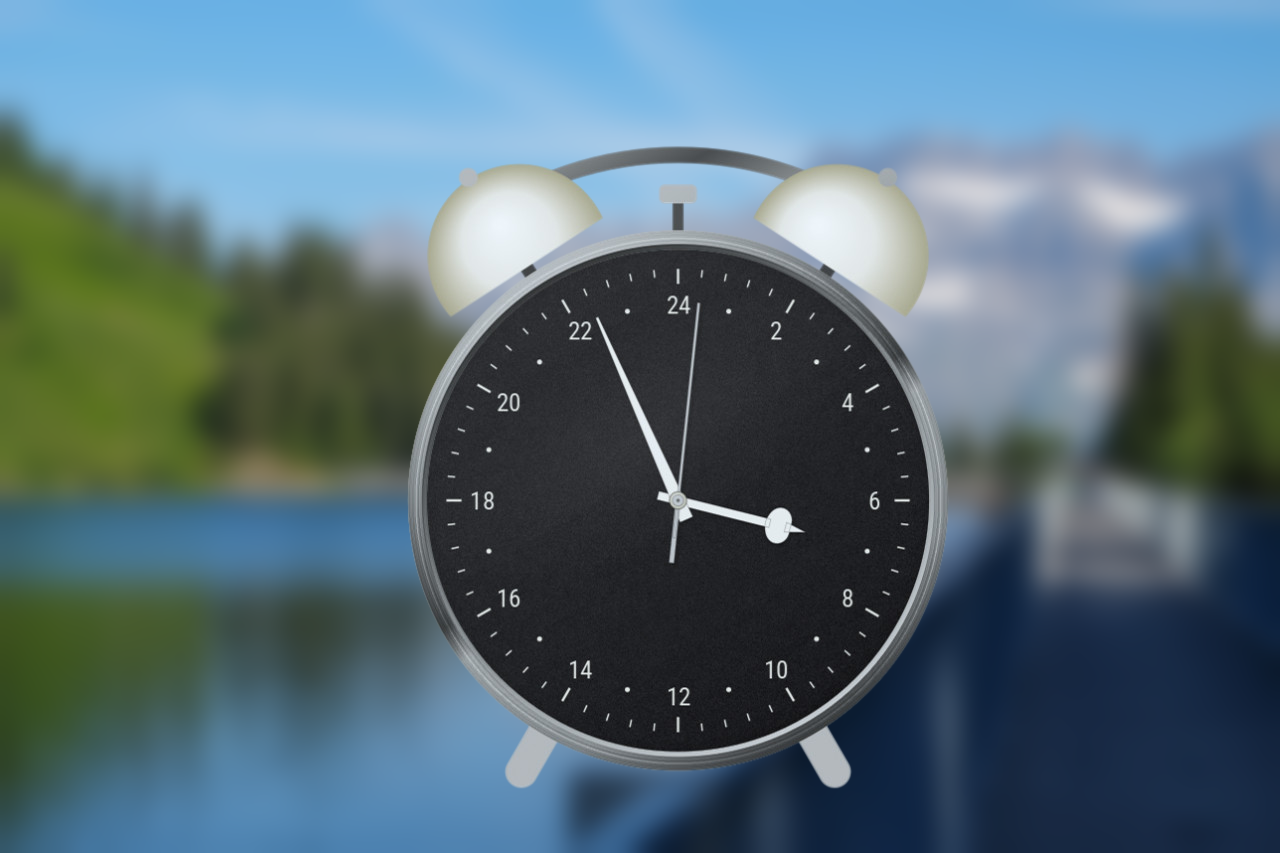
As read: 6h56m01s
